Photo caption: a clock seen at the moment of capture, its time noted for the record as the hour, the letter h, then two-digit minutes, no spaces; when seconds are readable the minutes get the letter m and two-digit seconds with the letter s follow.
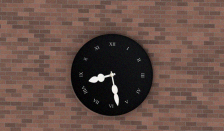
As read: 8h28
